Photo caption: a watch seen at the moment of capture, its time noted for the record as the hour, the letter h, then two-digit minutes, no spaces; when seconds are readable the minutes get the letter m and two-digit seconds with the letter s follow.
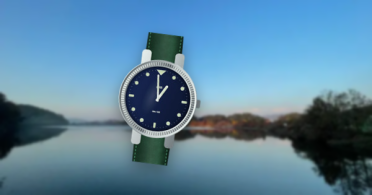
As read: 12h59
